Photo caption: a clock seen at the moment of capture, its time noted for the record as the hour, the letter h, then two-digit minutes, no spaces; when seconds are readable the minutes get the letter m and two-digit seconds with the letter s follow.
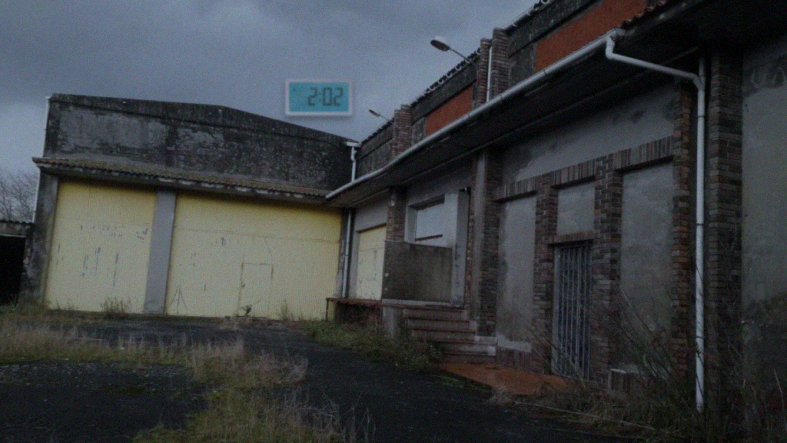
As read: 2h02
